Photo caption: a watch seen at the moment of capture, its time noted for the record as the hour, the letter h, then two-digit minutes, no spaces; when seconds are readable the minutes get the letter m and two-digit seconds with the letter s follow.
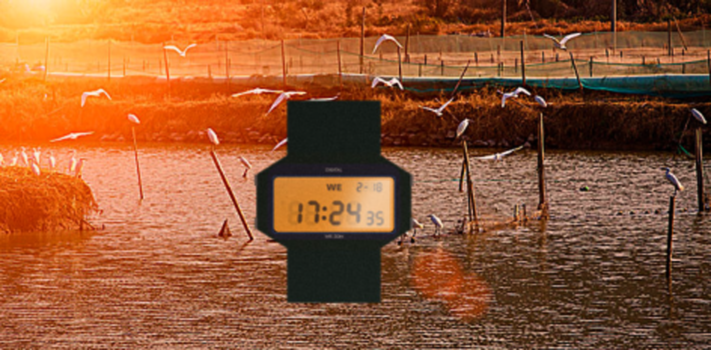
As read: 17h24m35s
